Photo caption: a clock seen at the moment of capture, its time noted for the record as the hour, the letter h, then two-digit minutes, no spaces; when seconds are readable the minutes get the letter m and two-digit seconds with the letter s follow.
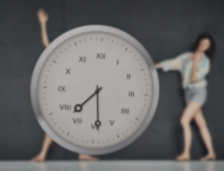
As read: 7h29
